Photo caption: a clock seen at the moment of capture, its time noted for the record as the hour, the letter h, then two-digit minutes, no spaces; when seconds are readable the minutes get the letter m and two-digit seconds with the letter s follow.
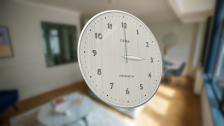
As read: 3h00
